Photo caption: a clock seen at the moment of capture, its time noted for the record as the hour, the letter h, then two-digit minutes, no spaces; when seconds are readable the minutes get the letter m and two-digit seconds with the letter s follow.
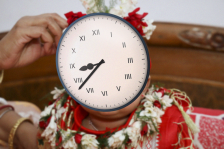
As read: 8h38
